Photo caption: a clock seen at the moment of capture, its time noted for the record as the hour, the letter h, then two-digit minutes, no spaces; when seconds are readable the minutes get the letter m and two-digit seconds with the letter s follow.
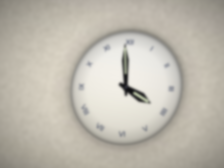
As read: 3h59
